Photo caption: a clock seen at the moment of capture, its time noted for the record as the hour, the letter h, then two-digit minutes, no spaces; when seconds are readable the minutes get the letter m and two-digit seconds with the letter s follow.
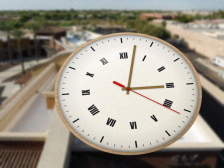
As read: 3h02m21s
